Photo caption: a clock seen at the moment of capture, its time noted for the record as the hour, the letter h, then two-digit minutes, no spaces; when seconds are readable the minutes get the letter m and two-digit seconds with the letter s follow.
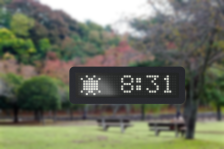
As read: 8h31
